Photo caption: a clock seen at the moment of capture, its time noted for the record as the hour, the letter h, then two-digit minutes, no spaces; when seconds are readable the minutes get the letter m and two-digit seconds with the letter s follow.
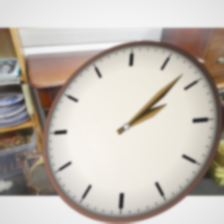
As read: 2h08
